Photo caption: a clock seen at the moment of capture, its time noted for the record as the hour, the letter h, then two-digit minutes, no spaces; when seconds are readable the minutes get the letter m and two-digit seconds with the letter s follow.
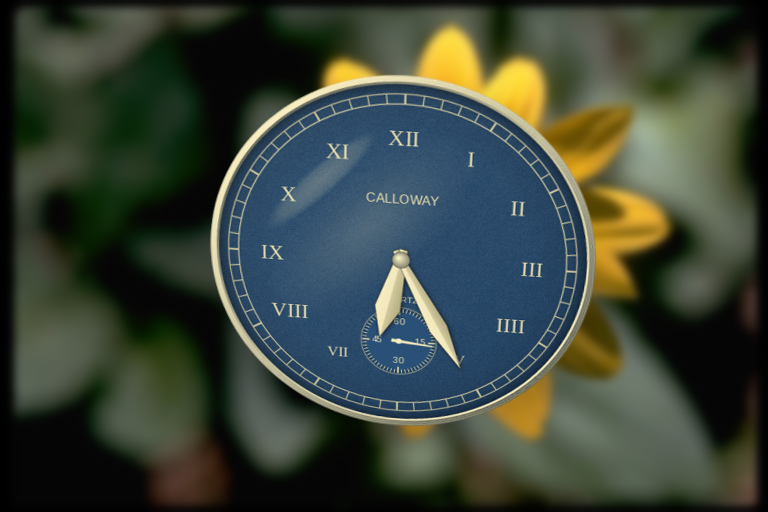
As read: 6h25m16s
